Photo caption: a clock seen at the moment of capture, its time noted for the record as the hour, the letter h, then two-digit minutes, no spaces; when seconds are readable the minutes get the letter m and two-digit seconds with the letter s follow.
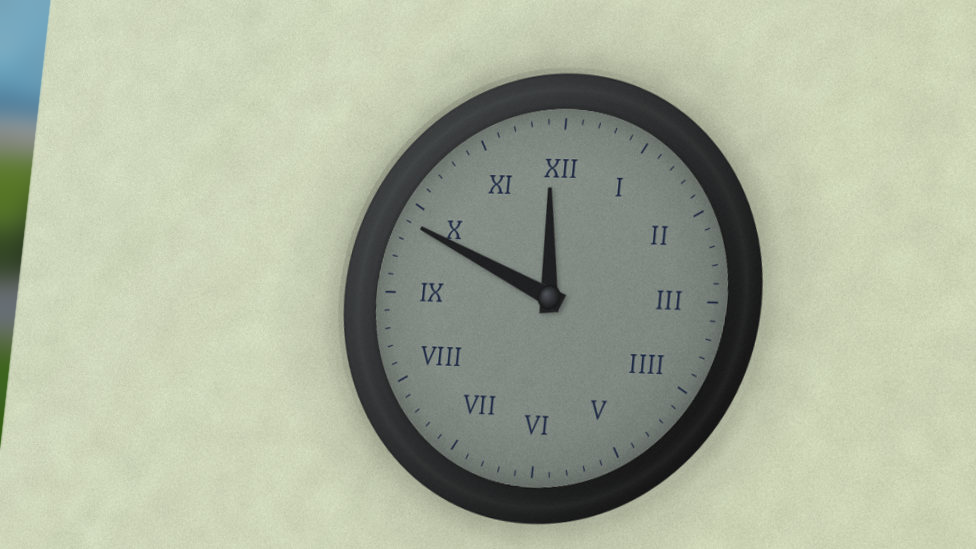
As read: 11h49
